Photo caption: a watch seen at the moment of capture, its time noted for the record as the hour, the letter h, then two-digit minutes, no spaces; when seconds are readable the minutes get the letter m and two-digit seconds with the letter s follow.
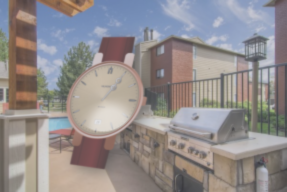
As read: 1h05
